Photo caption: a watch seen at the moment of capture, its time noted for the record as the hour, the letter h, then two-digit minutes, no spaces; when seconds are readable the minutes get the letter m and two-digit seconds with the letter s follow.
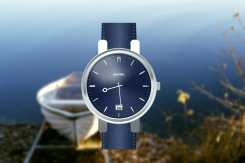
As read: 8h29
